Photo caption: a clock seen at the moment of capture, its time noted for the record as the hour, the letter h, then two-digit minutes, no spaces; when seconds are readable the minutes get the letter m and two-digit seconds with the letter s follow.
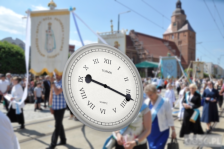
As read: 9h17
